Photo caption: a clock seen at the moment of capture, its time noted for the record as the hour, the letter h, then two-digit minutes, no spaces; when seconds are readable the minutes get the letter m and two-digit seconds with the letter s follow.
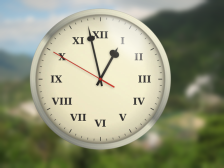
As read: 12h57m50s
